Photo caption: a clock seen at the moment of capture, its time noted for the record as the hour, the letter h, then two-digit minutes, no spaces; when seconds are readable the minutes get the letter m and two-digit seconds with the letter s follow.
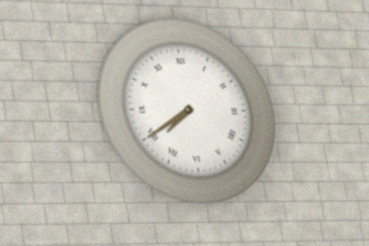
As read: 7h40
